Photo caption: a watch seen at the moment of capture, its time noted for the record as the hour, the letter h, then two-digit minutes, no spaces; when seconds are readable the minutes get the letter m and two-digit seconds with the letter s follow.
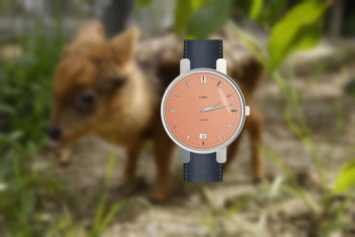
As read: 2h13
